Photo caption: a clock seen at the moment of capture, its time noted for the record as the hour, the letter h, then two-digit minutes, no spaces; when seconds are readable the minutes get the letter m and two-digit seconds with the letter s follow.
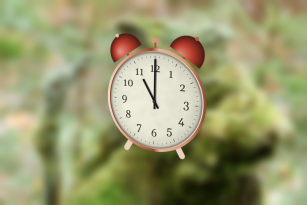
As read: 11h00
